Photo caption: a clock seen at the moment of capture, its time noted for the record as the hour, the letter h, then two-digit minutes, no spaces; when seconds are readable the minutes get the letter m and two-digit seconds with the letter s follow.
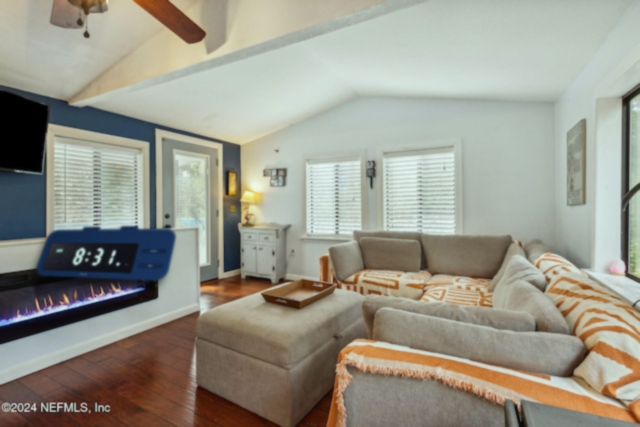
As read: 8h31
